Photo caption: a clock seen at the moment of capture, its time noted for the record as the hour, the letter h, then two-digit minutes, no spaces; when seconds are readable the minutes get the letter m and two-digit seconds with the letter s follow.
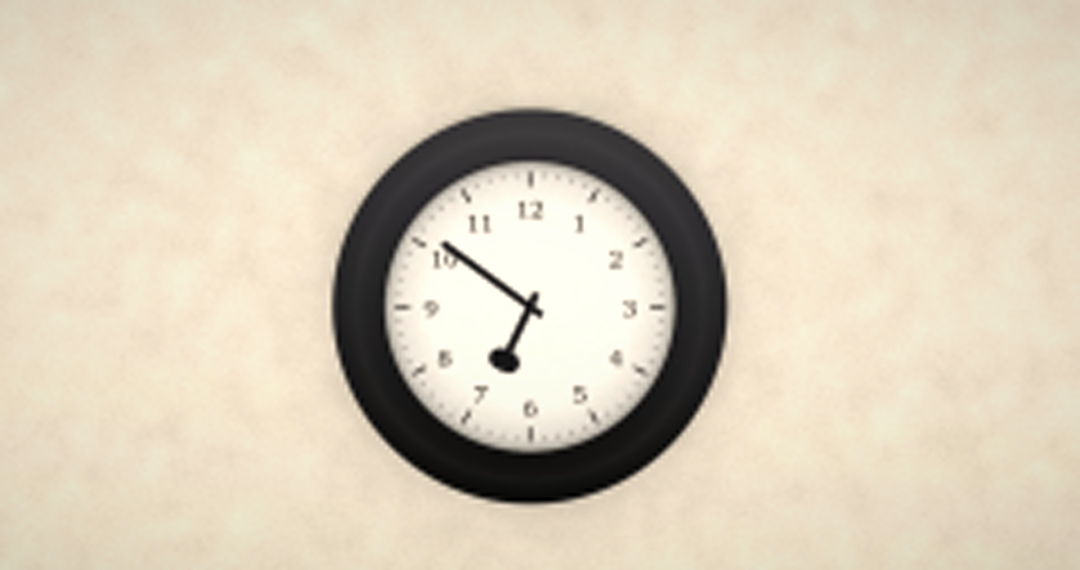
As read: 6h51
